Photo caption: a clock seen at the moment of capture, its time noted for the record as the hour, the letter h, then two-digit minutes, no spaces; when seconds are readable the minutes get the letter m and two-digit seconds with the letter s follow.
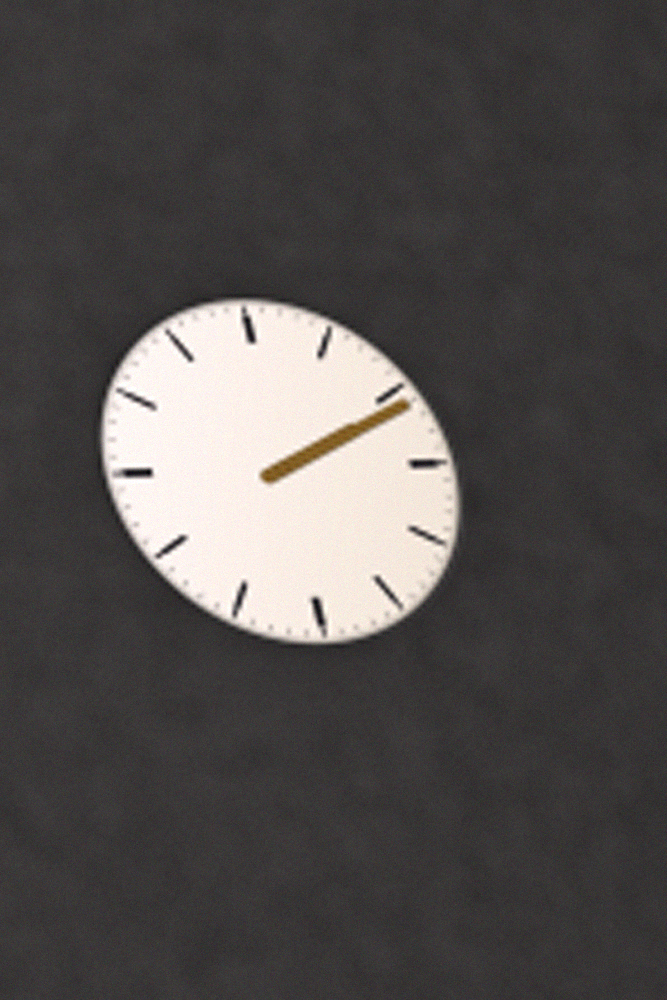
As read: 2h11
